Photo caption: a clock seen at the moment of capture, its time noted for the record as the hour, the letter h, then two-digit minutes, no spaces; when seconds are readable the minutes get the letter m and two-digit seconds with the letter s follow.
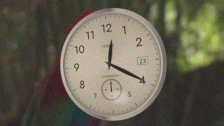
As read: 12h20
